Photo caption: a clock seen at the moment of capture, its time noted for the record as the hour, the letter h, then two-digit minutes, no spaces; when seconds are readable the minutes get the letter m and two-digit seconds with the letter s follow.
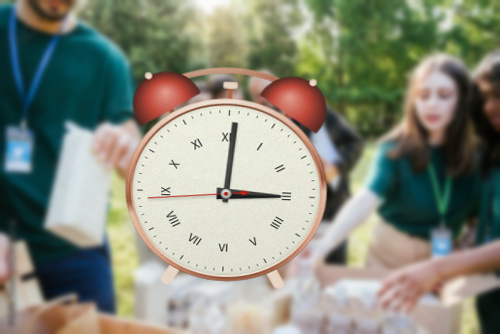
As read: 3h00m44s
